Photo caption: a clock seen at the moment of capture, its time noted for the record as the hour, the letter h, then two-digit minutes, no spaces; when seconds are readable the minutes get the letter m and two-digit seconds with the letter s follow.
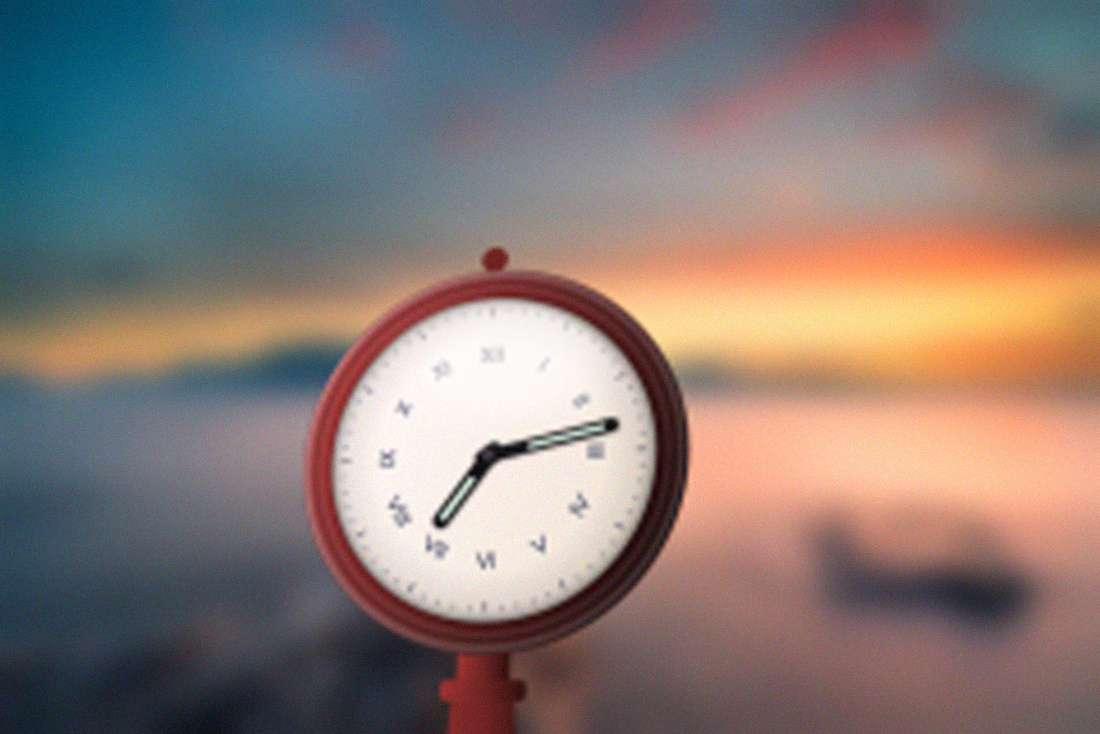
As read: 7h13
